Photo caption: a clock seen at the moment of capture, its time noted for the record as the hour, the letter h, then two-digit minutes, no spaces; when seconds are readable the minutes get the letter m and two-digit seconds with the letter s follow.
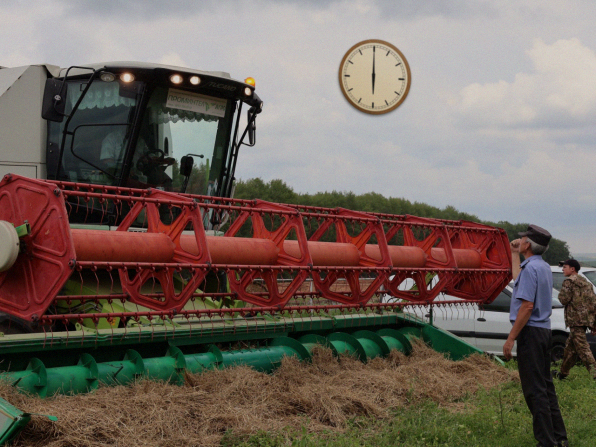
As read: 6h00
